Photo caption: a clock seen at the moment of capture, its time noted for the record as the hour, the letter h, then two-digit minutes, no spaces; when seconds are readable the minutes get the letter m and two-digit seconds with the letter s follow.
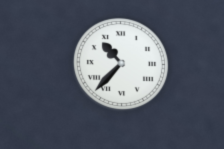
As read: 10h37
